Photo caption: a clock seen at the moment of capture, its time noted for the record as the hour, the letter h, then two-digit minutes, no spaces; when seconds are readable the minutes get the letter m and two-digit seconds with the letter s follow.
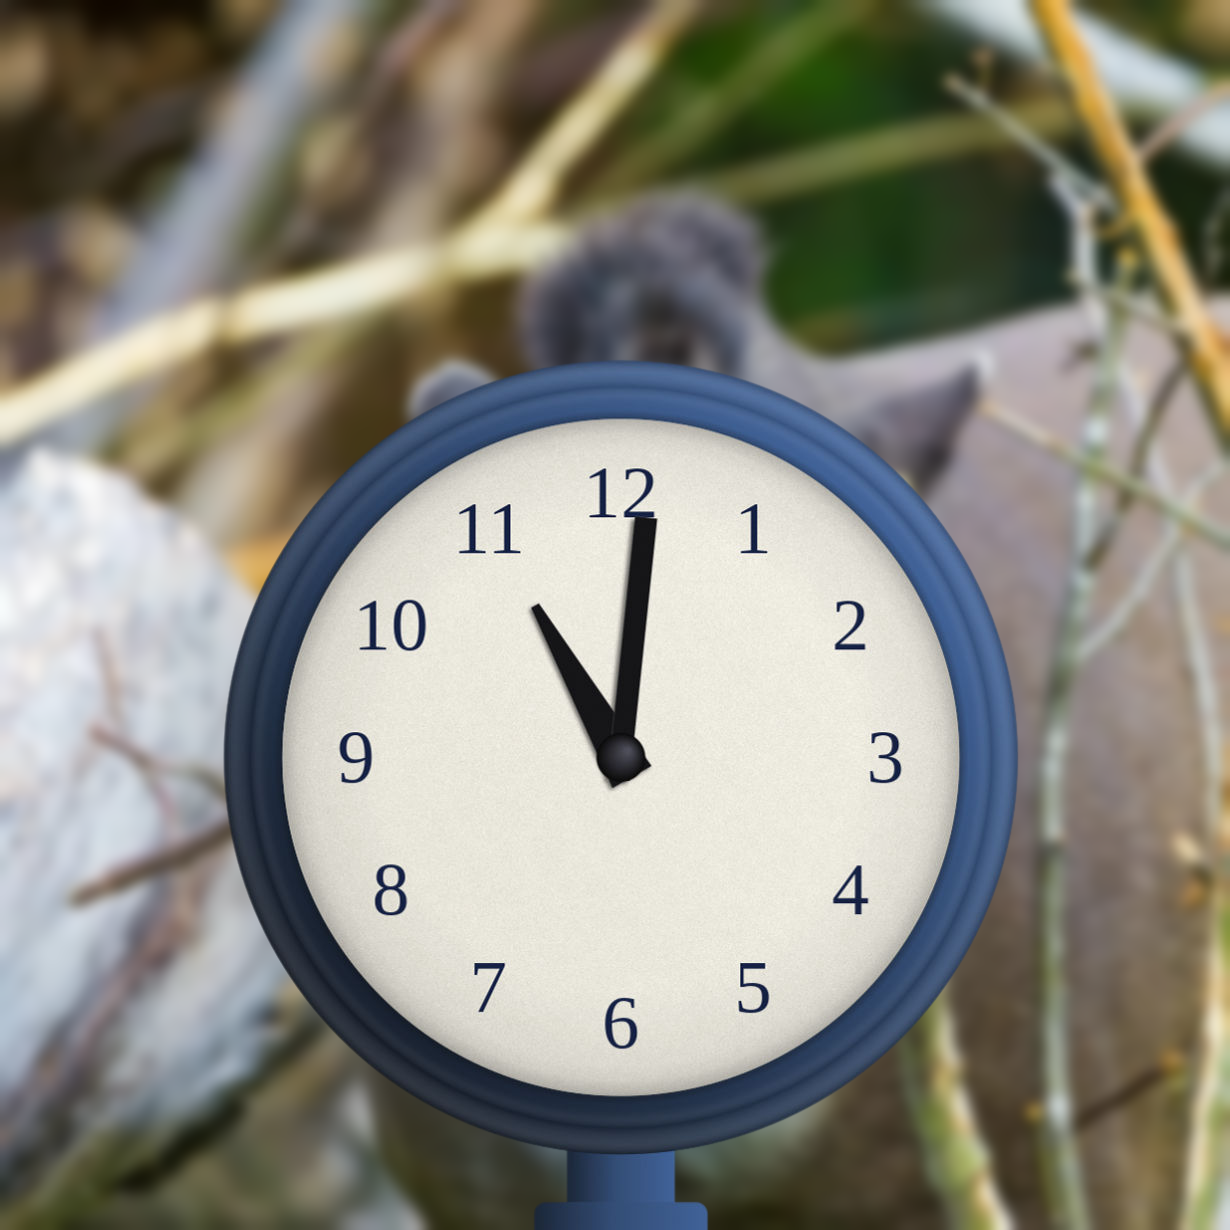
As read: 11h01
